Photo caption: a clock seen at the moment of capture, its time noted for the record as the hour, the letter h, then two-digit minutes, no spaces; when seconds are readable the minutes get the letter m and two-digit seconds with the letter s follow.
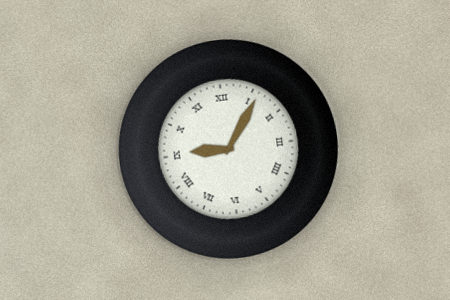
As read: 9h06
